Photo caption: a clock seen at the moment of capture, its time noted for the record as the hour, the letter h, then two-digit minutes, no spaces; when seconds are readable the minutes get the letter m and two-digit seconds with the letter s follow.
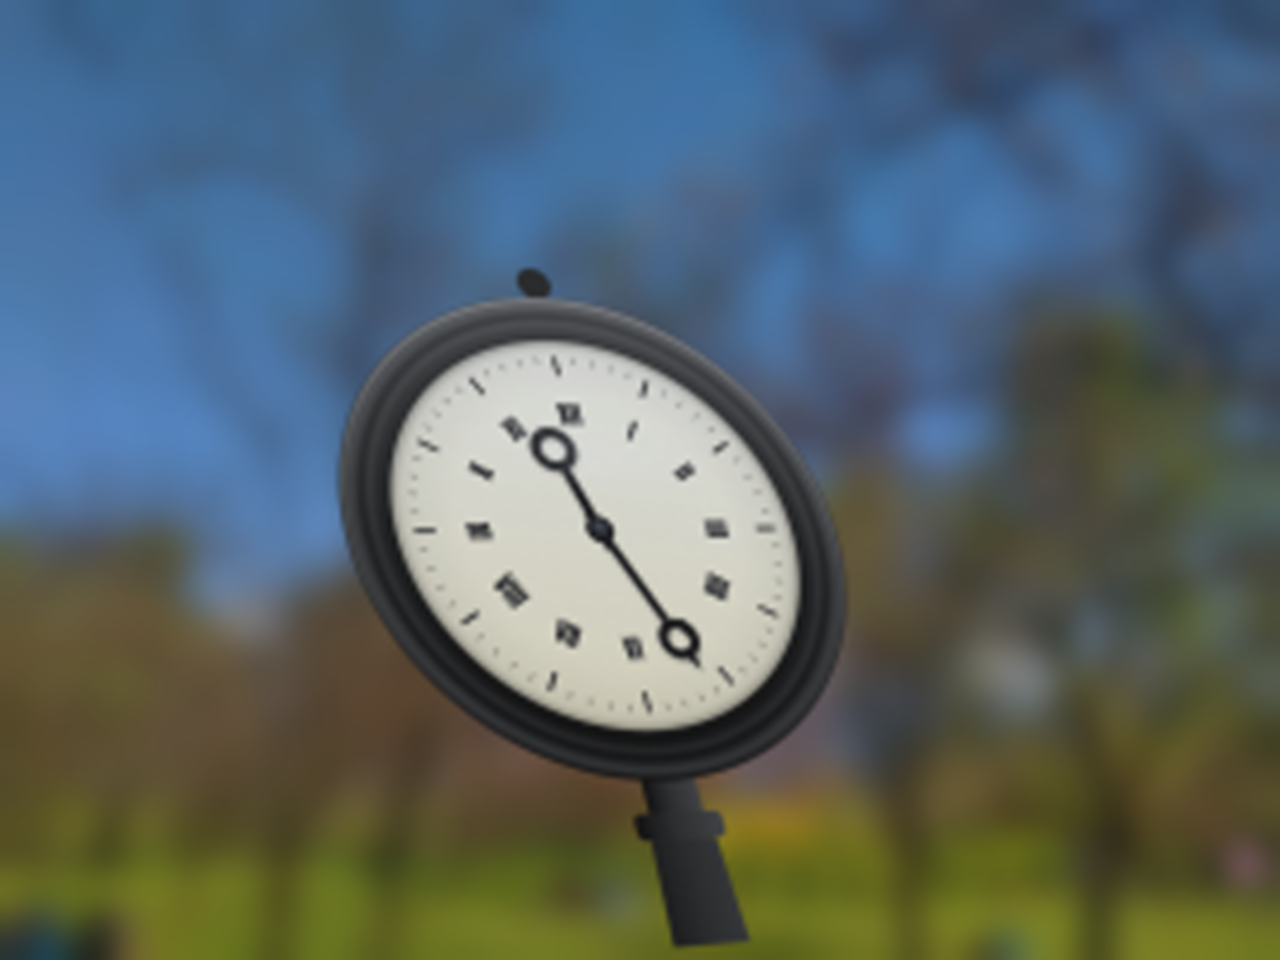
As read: 11h26
